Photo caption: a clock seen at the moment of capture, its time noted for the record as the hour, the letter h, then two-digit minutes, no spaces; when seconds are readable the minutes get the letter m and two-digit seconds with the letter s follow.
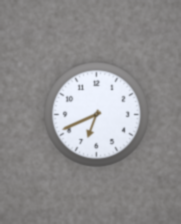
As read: 6h41
